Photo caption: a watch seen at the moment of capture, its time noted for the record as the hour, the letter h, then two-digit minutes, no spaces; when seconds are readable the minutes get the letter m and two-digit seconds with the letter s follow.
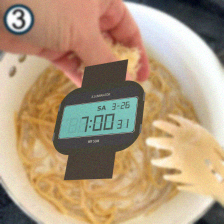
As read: 7h00m31s
